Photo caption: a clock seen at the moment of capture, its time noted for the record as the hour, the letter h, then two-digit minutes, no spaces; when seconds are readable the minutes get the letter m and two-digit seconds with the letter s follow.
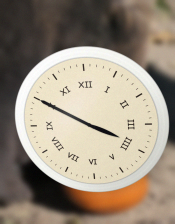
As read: 3h50
